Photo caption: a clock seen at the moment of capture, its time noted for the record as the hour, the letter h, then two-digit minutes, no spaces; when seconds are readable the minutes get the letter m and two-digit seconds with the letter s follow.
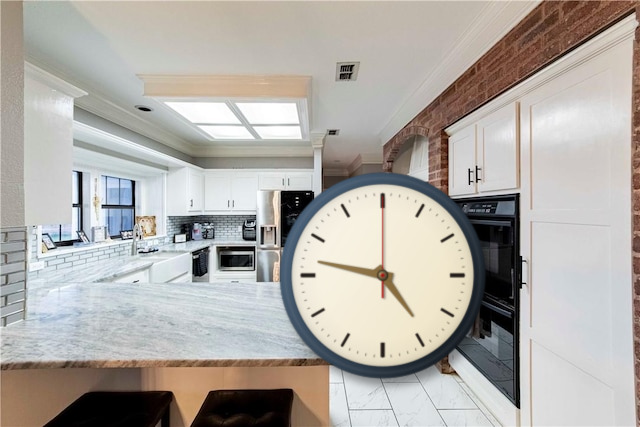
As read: 4h47m00s
